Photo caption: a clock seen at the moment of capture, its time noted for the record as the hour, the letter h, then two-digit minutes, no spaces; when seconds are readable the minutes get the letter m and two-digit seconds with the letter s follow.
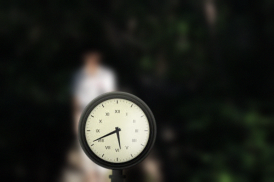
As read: 5h41
